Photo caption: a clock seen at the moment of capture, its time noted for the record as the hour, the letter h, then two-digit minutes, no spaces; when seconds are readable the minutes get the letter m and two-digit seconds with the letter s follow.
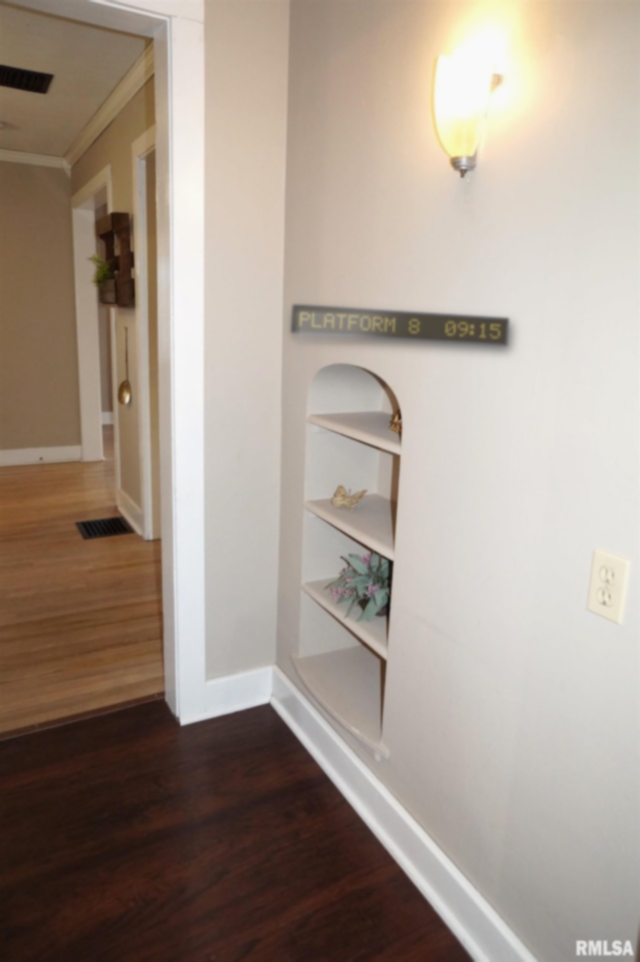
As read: 9h15
